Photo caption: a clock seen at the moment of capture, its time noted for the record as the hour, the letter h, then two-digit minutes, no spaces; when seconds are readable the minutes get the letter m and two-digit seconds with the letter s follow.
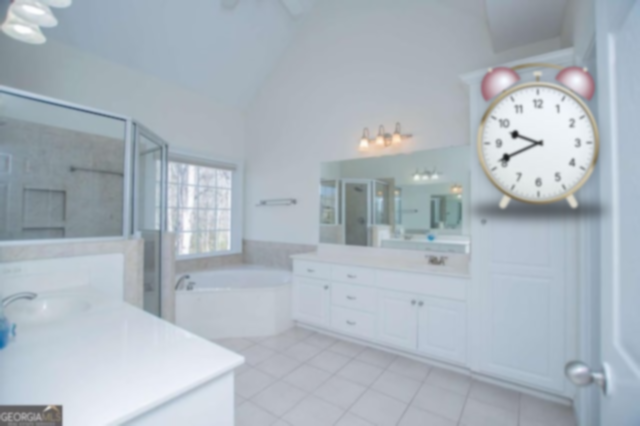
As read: 9h41
